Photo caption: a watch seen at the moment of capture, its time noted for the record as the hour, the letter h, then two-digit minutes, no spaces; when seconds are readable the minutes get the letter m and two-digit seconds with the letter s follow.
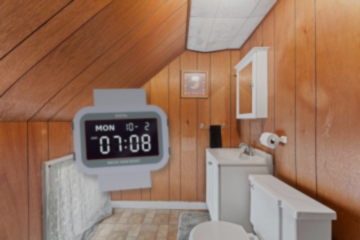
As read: 7h08
